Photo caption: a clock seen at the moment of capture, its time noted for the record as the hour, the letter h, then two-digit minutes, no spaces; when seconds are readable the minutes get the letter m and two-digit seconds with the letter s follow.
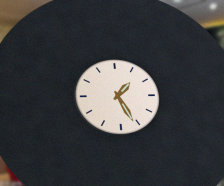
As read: 1h26
